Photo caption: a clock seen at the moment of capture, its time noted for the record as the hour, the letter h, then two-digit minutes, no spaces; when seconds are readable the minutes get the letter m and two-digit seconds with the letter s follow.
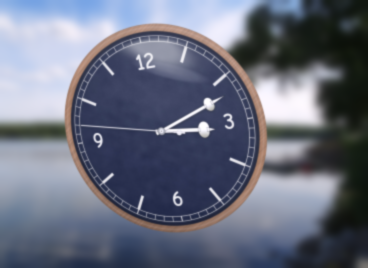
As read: 3h11m47s
